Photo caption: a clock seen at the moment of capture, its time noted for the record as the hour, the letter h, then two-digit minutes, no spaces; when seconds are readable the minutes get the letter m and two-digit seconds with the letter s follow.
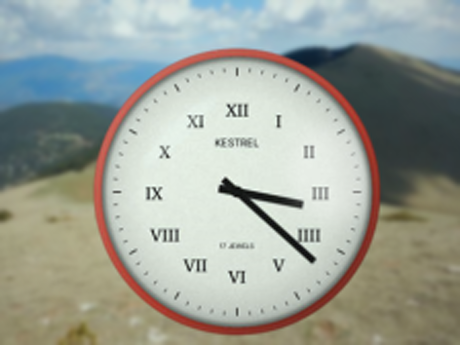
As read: 3h22
